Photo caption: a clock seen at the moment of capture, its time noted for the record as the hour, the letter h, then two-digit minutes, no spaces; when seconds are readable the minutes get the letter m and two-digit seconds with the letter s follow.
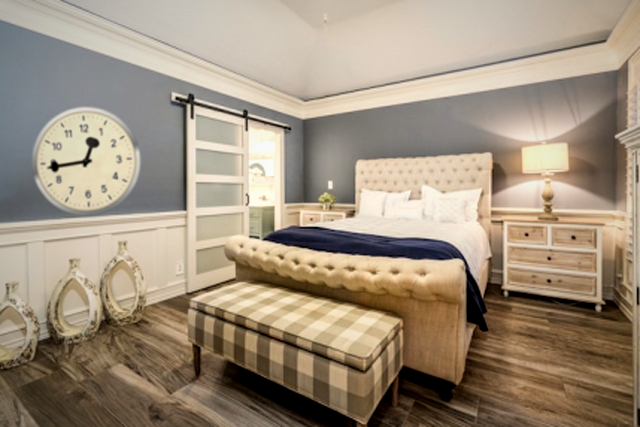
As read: 12h44
